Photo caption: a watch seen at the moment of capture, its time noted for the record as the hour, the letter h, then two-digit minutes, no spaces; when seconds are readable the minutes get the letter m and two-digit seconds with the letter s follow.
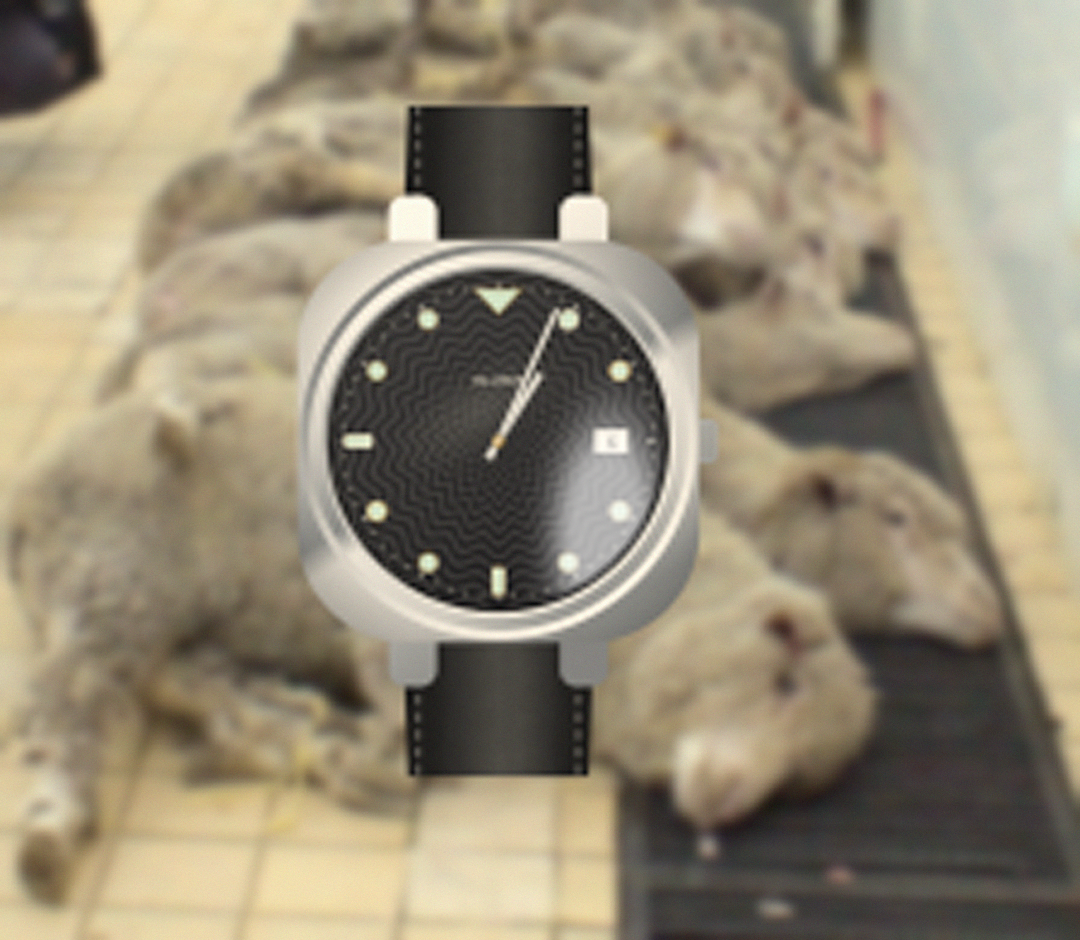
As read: 1h04
